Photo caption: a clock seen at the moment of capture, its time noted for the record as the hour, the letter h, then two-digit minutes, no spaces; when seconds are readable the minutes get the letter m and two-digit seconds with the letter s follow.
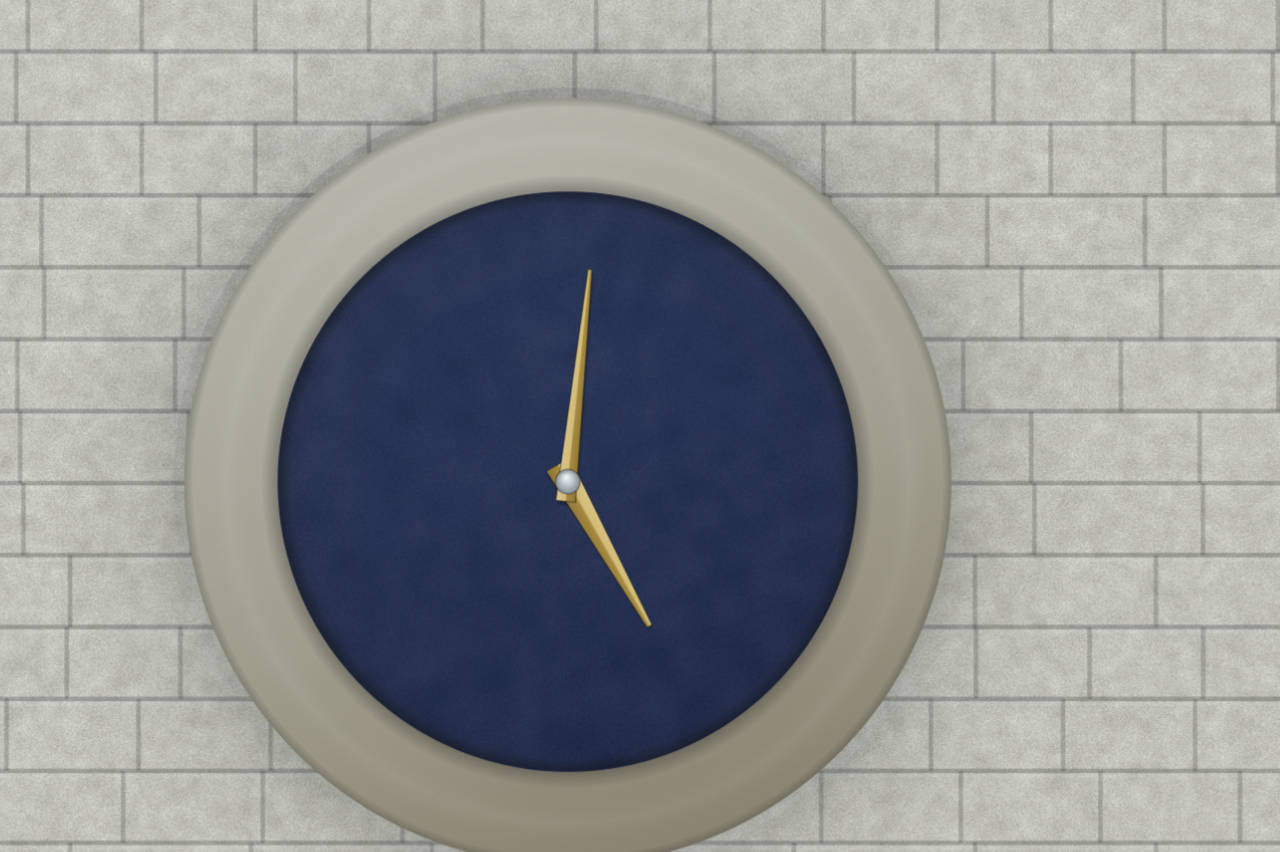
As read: 5h01
